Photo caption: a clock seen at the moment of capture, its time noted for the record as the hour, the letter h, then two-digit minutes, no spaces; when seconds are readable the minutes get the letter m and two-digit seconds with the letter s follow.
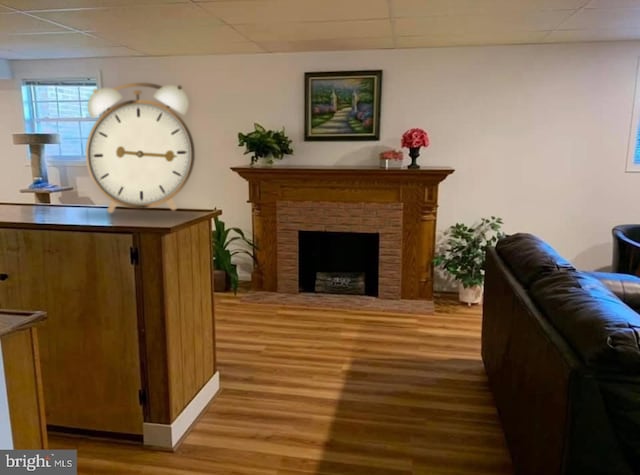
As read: 9h16
